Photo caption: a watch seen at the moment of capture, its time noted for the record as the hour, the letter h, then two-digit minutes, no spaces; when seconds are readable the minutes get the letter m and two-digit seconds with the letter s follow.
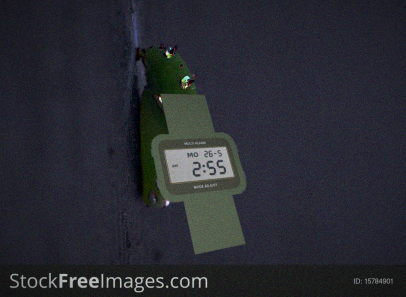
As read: 2h55
